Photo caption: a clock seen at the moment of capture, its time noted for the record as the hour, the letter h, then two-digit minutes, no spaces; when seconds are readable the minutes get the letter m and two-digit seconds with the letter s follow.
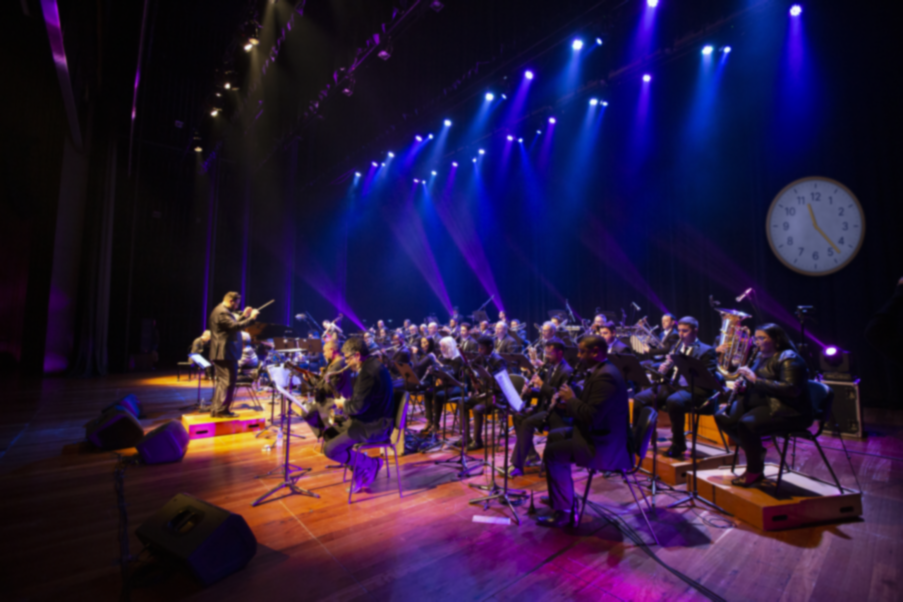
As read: 11h23
